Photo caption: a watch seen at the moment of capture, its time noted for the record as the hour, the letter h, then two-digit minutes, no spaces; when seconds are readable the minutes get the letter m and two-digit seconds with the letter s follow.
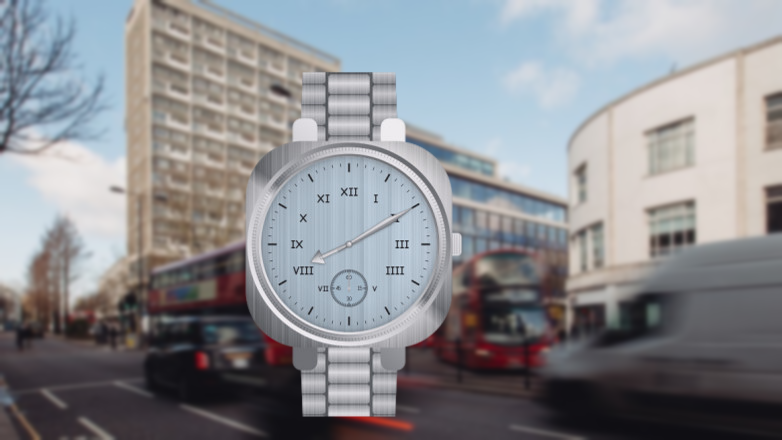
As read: 8h10
